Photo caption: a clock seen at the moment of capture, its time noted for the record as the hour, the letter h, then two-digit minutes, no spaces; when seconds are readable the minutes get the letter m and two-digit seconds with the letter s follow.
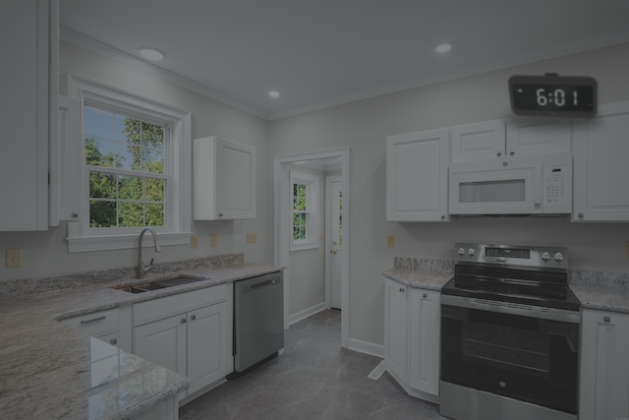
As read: 6h01
